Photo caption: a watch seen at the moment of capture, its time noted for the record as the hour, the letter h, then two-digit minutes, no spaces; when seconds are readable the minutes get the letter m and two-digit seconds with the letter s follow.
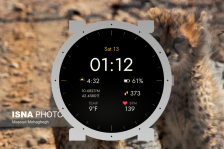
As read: 1h12
